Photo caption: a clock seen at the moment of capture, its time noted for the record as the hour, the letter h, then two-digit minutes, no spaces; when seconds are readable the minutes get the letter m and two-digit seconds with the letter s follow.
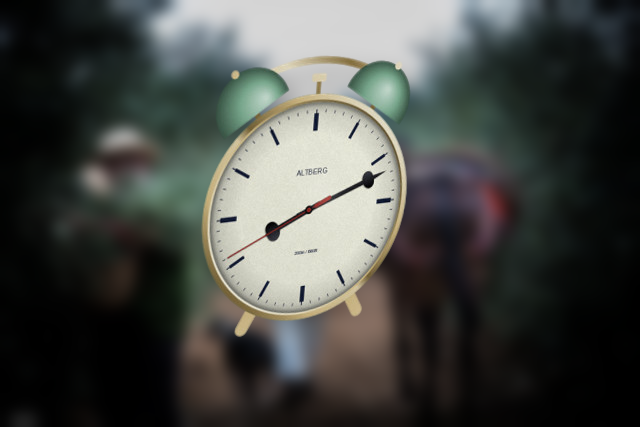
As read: 8h11m41s
